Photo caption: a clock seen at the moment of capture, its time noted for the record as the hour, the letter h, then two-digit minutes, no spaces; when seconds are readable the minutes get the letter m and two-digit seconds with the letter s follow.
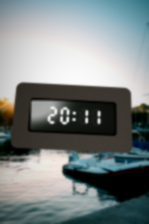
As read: 20h11
